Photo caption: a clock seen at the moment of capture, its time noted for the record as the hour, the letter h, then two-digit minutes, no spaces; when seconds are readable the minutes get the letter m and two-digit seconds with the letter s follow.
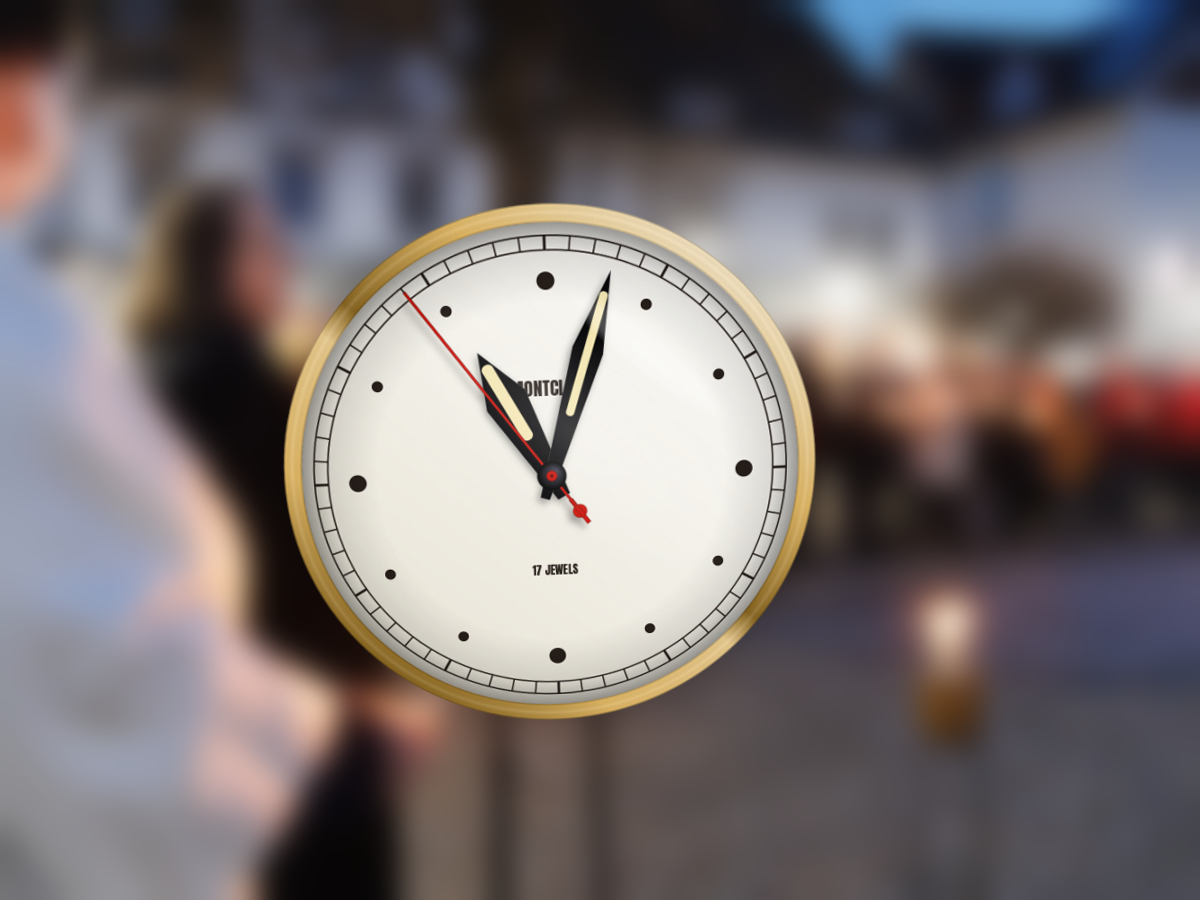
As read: 11h02m54s
